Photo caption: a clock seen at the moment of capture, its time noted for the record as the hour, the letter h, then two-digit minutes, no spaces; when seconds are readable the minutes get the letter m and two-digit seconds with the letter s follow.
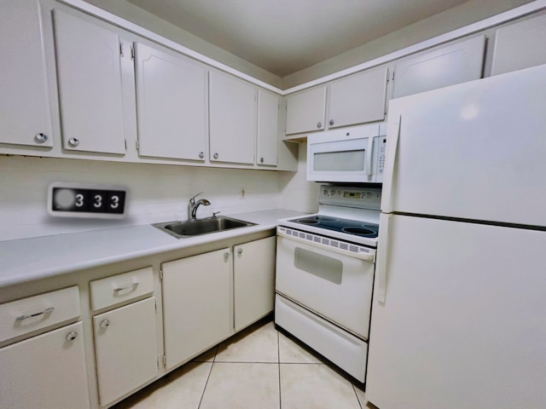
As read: 3h33
